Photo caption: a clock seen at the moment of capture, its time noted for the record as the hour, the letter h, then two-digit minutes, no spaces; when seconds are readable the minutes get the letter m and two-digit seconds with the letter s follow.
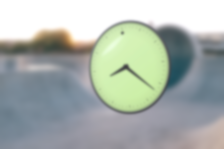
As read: 8h22
